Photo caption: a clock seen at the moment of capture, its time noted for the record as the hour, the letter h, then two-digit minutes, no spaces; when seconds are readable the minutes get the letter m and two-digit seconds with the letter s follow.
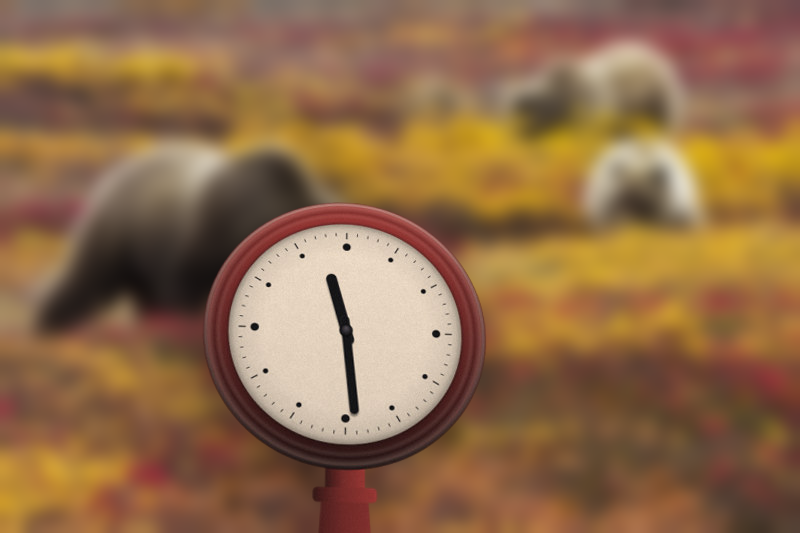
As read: 11h29
